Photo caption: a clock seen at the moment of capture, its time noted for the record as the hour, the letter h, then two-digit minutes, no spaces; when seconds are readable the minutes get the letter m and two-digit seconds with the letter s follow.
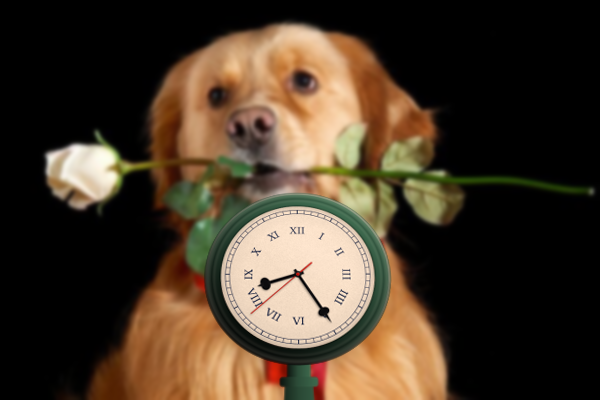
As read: 8h24m38s
